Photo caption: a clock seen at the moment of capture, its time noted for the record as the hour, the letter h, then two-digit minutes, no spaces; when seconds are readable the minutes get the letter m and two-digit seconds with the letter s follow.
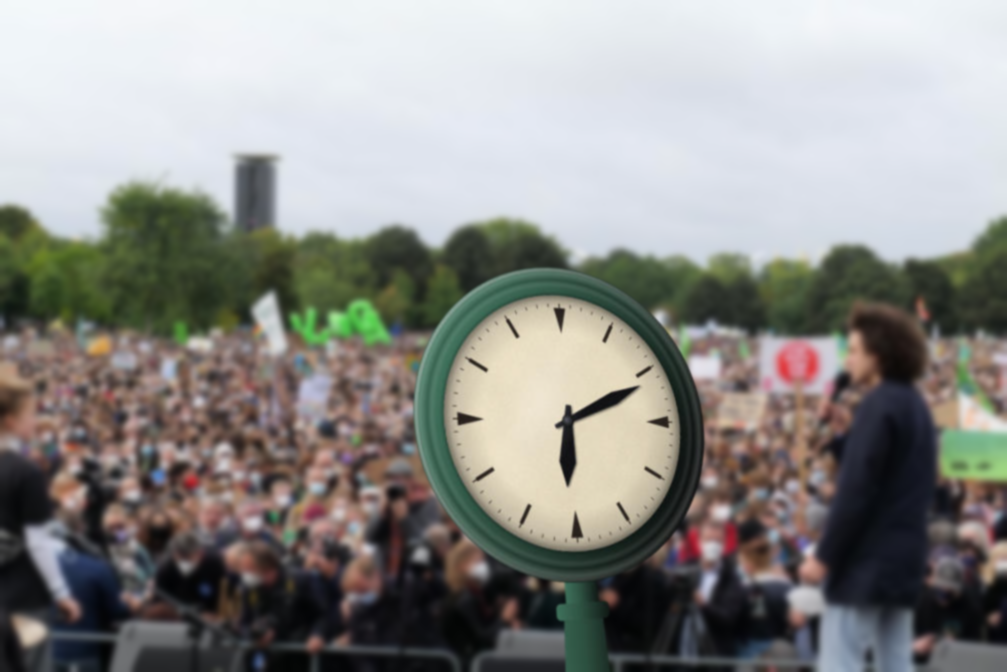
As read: 6h11
